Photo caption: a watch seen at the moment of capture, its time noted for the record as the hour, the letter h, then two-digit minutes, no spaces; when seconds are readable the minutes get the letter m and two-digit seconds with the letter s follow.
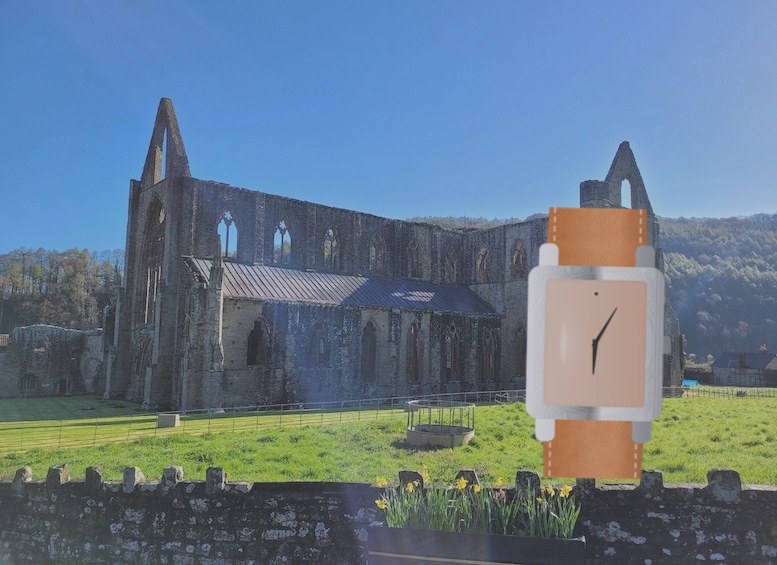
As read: 6h05
